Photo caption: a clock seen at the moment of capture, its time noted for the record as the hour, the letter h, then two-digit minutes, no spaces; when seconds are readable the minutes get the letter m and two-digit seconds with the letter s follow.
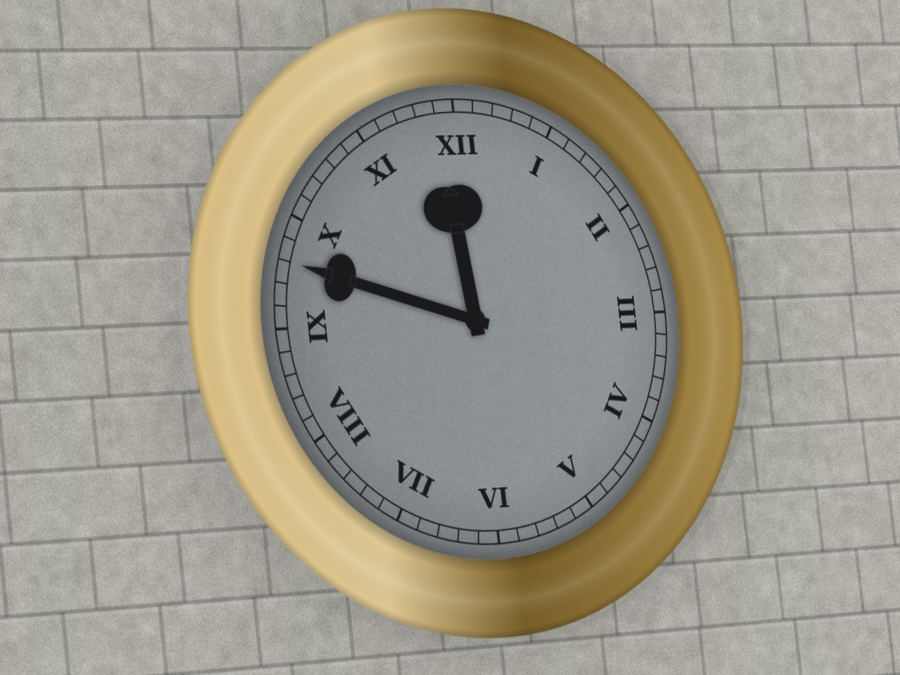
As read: 11h48
